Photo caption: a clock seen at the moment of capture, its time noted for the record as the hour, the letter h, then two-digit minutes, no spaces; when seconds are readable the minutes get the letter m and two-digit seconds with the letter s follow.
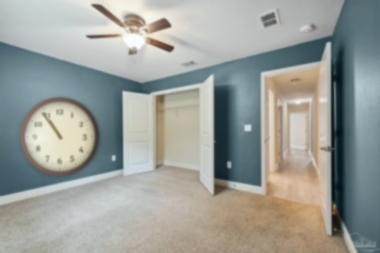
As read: 10h54
